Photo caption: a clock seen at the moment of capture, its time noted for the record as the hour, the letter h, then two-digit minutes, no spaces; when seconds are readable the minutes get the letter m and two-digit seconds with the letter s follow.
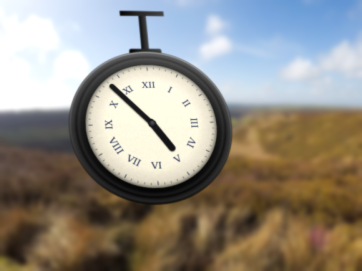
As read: 4h53
